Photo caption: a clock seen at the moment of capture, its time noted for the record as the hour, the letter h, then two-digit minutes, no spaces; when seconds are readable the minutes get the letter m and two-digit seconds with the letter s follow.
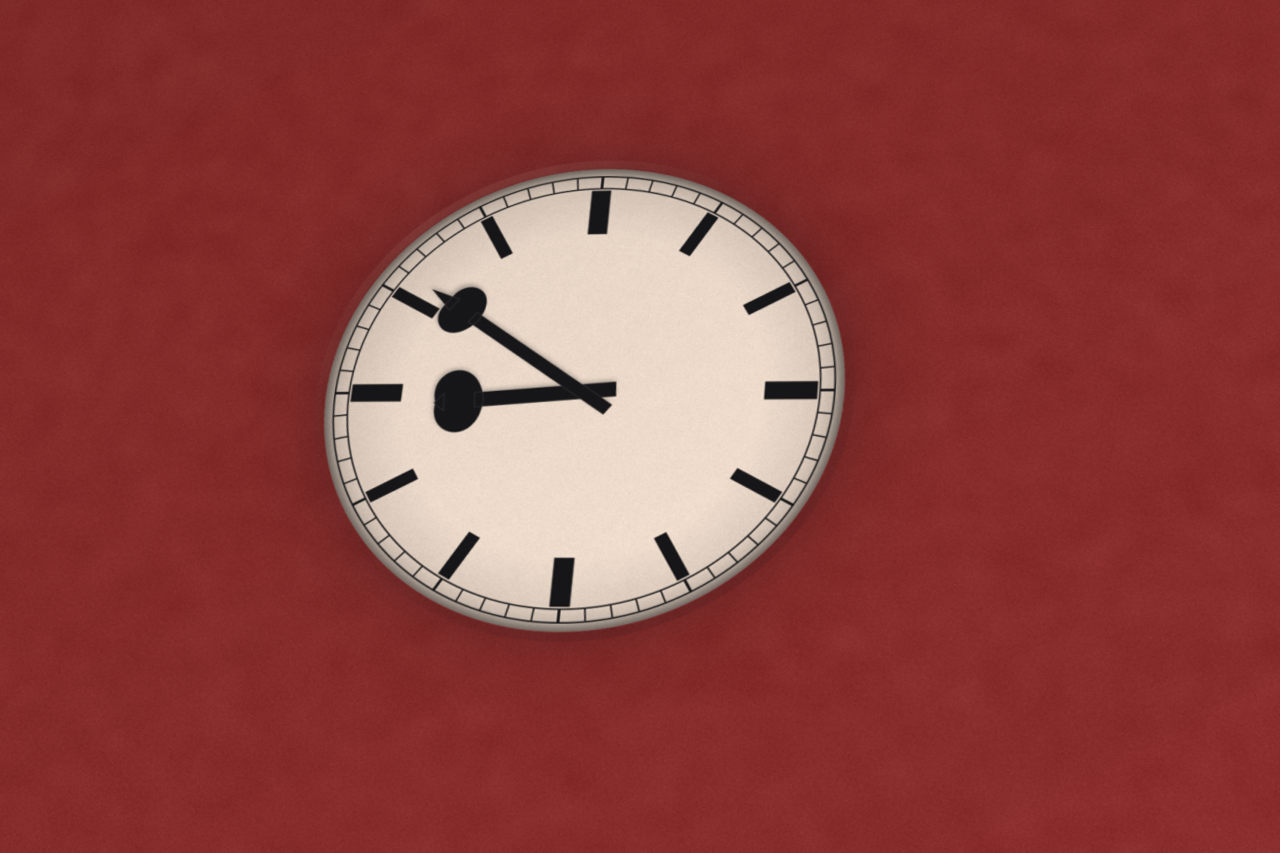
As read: 8h51
